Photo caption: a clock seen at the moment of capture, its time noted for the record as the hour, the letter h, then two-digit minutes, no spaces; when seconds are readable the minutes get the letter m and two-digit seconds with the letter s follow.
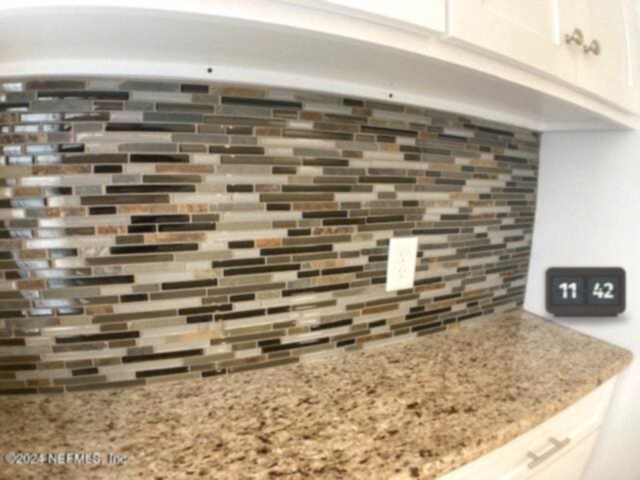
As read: 11h42
